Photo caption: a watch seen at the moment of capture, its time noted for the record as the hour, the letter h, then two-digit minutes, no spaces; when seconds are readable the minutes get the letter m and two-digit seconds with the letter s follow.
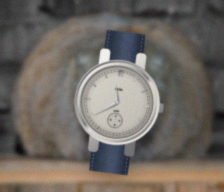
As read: 11h39
